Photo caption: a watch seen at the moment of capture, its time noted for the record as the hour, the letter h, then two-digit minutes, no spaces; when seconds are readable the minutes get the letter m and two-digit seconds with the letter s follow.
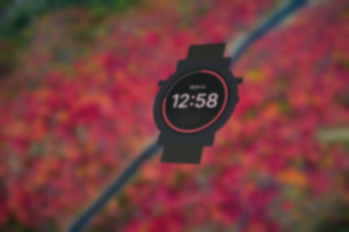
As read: 12h58
